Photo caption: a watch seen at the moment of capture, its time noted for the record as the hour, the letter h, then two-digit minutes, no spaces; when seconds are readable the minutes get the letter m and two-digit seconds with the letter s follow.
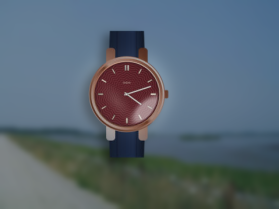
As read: 4h12
